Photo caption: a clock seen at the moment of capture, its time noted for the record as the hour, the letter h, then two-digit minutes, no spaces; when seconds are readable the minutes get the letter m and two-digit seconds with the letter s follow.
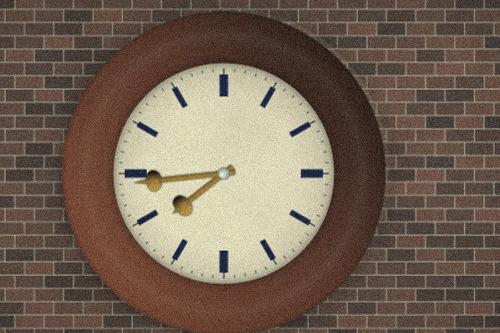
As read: 7h44
